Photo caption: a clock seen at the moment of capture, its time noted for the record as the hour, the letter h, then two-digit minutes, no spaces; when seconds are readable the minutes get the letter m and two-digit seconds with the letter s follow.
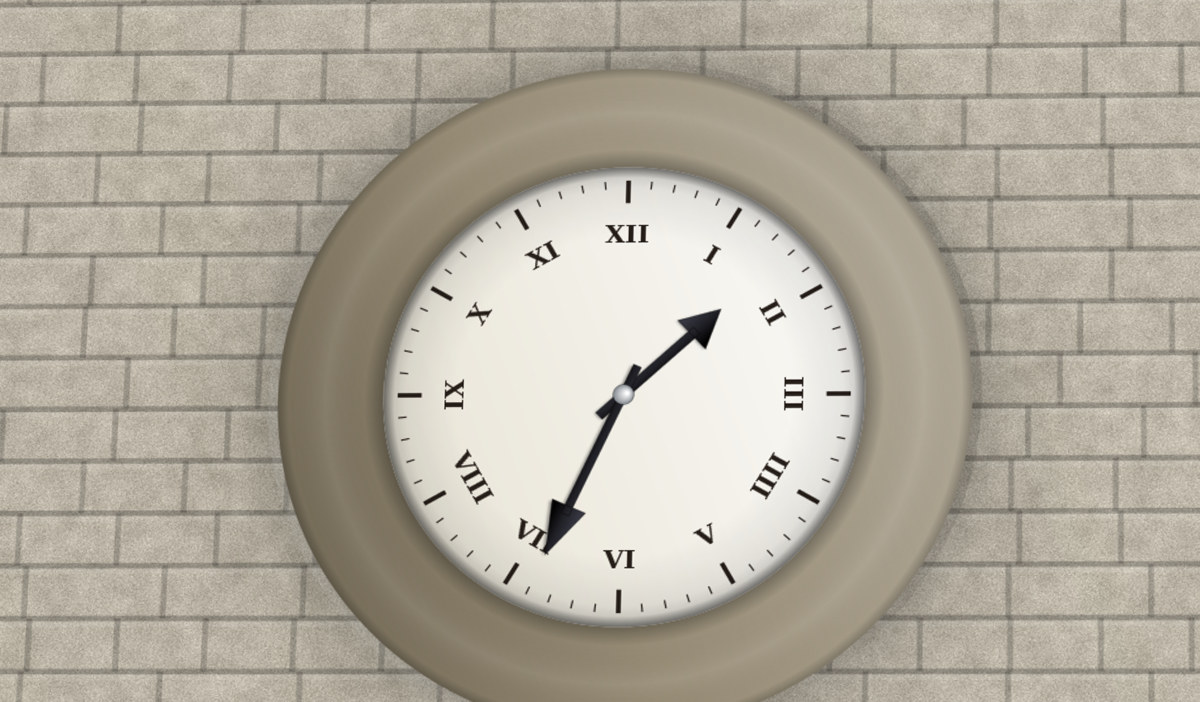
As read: 1h34
